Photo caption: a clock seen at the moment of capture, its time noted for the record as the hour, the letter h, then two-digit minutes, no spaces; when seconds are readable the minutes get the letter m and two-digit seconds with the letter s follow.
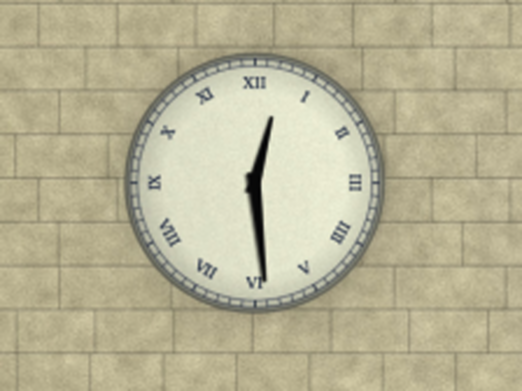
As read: 12h29
